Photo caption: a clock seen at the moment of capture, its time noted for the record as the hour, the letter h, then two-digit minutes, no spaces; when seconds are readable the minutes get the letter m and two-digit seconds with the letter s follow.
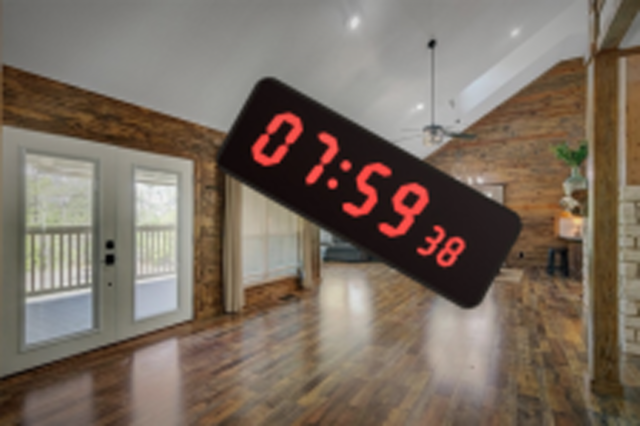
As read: 7h59m38s
